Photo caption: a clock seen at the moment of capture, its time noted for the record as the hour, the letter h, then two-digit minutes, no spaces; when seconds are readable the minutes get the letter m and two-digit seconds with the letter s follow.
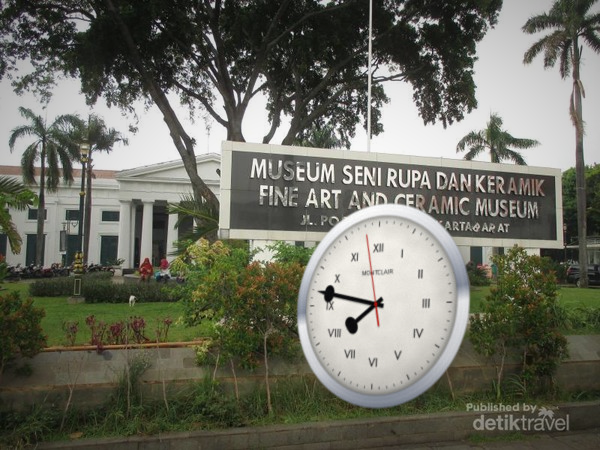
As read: 7h46m58s
